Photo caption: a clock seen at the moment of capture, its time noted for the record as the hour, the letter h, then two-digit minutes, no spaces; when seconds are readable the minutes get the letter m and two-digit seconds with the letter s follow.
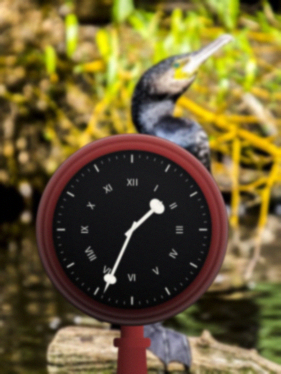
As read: 1h34
